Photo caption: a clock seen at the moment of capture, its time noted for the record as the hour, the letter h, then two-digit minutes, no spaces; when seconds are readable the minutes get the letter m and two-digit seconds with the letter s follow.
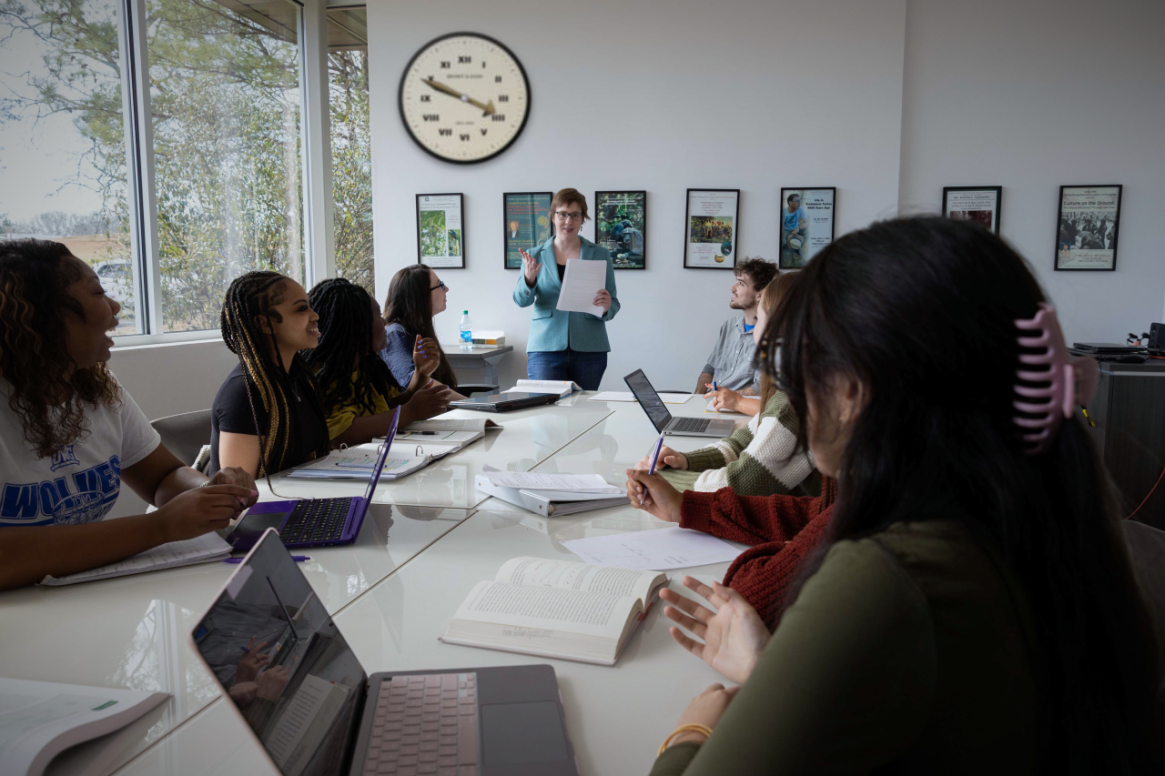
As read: 3h49
